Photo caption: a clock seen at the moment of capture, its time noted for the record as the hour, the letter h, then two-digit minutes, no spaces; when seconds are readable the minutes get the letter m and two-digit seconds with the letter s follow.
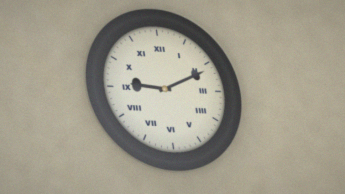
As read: 9h11
